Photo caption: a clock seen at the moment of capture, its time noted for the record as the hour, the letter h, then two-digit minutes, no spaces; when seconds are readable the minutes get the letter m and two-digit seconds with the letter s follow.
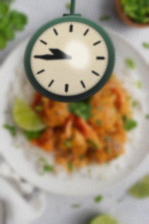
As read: 9h45
